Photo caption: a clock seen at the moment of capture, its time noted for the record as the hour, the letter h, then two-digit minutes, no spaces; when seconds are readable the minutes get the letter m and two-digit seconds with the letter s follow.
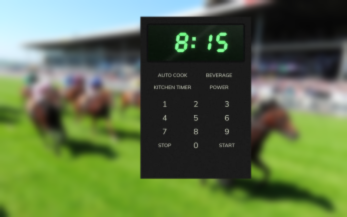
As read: 8h15
